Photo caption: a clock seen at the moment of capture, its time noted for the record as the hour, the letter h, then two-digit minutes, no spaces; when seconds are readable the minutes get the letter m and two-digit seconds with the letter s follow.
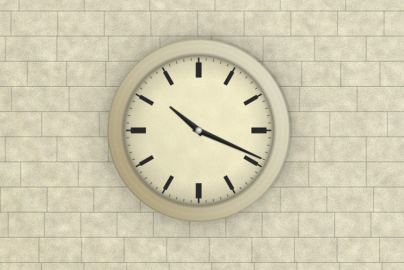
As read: 10h19
